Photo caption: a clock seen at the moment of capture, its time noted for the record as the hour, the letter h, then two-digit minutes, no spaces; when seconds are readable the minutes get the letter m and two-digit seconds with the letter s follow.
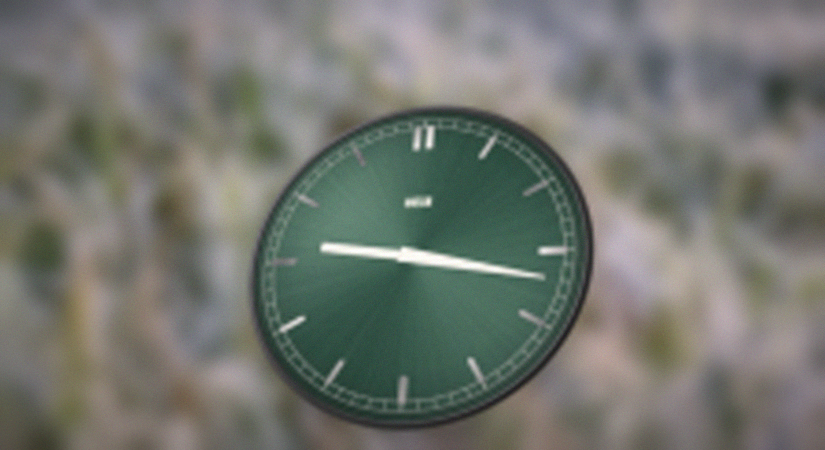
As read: 9h17
